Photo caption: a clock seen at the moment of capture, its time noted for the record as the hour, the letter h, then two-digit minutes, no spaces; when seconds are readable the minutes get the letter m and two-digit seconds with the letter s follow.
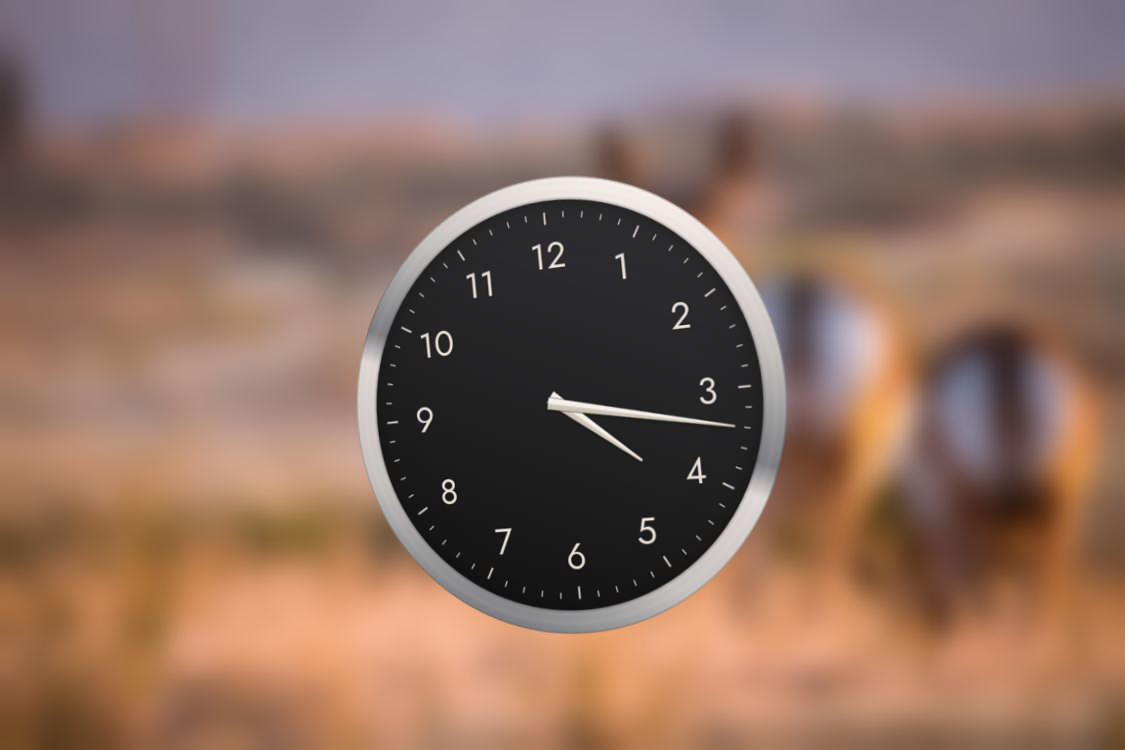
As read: 4h17
